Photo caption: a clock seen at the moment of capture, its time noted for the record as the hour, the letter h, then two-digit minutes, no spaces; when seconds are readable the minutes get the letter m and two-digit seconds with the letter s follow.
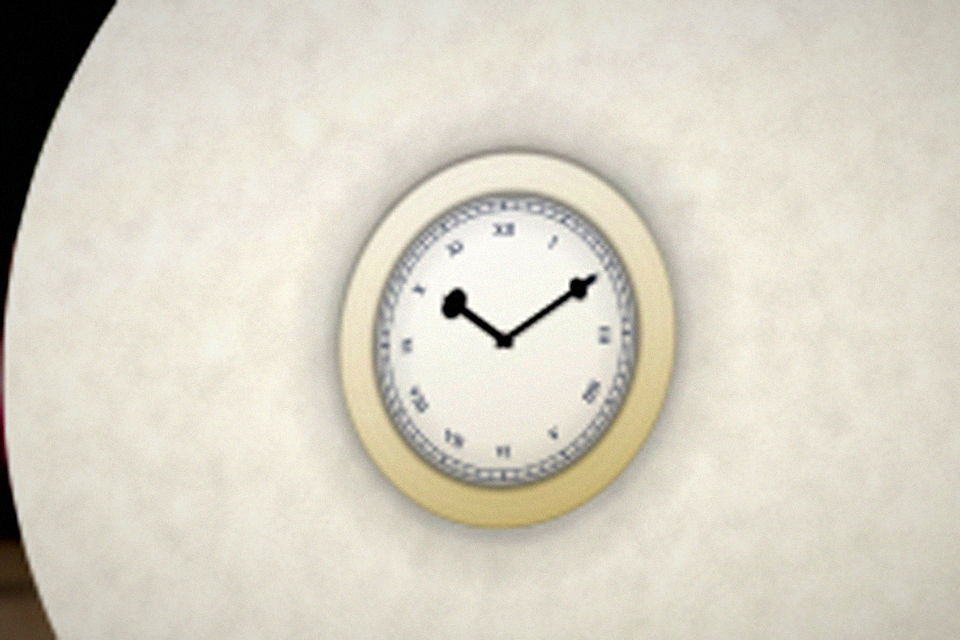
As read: 10h10
